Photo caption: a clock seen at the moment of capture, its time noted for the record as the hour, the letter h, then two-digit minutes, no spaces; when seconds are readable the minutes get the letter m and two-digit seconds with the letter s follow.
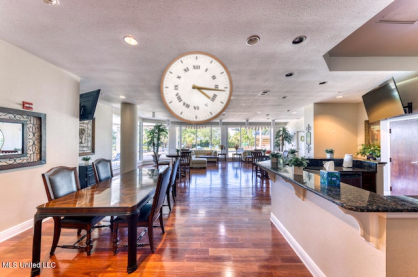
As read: 4h16
